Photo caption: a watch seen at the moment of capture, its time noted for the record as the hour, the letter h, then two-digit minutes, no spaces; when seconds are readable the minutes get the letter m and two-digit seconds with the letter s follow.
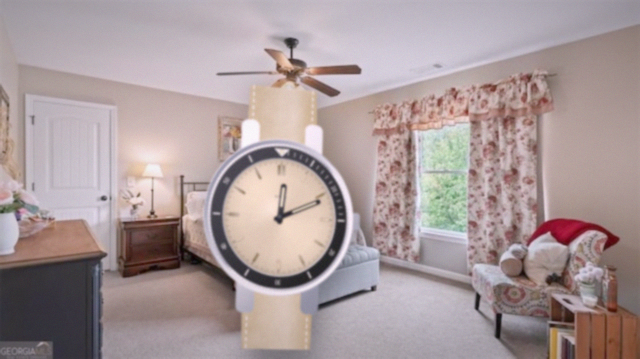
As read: 12h11
